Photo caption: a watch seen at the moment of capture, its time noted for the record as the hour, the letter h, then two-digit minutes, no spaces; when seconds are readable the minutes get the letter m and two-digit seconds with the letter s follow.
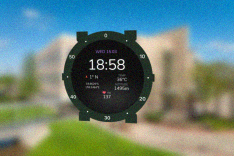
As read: 18h58
